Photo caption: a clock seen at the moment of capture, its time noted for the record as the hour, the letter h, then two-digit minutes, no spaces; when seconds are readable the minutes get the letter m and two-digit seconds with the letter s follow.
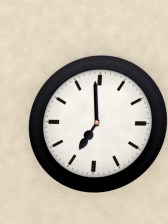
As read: 6h59
